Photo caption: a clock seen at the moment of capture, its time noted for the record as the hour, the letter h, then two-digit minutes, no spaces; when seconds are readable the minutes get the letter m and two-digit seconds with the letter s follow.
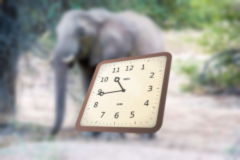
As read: 10h44
